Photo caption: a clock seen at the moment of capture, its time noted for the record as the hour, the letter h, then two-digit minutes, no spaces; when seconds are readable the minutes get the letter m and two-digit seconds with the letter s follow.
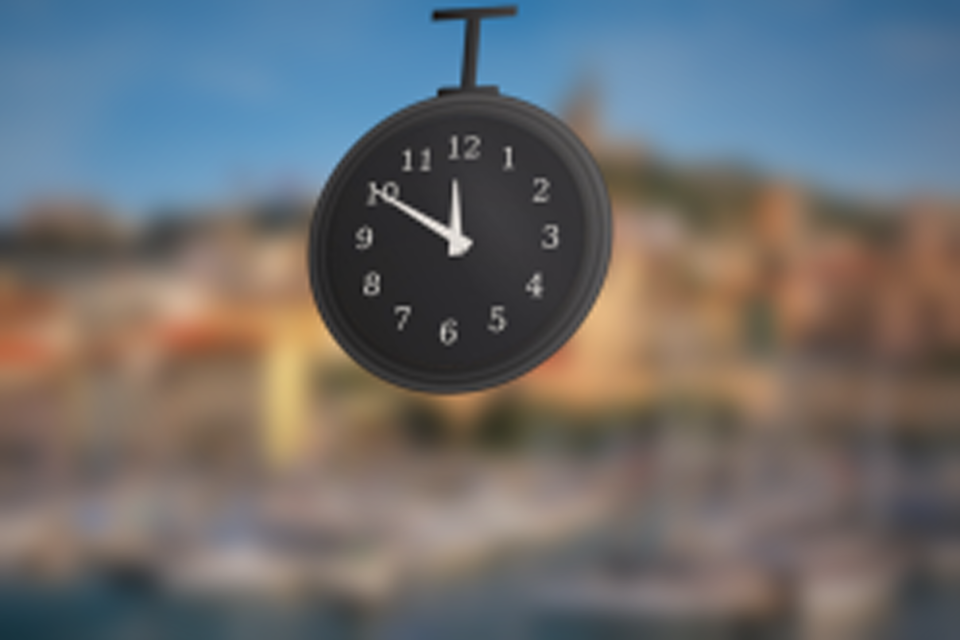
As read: 11h50
